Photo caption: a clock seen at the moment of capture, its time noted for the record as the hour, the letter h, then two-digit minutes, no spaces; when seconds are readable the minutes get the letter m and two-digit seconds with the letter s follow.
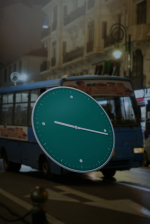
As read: 9h16
